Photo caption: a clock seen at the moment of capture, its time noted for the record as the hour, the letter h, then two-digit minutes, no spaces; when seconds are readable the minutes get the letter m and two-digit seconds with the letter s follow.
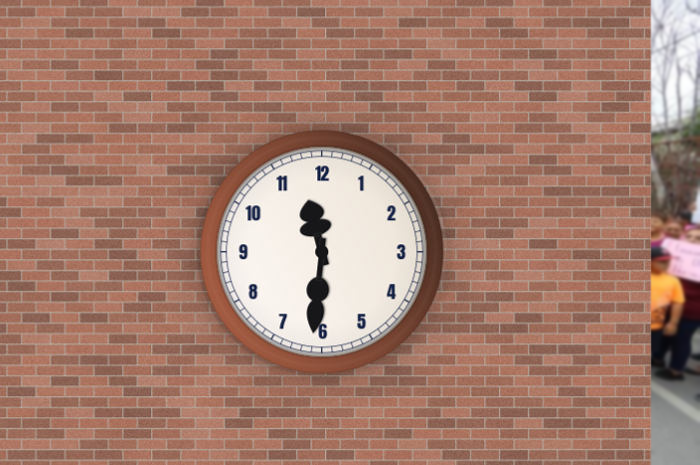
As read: 11h31
